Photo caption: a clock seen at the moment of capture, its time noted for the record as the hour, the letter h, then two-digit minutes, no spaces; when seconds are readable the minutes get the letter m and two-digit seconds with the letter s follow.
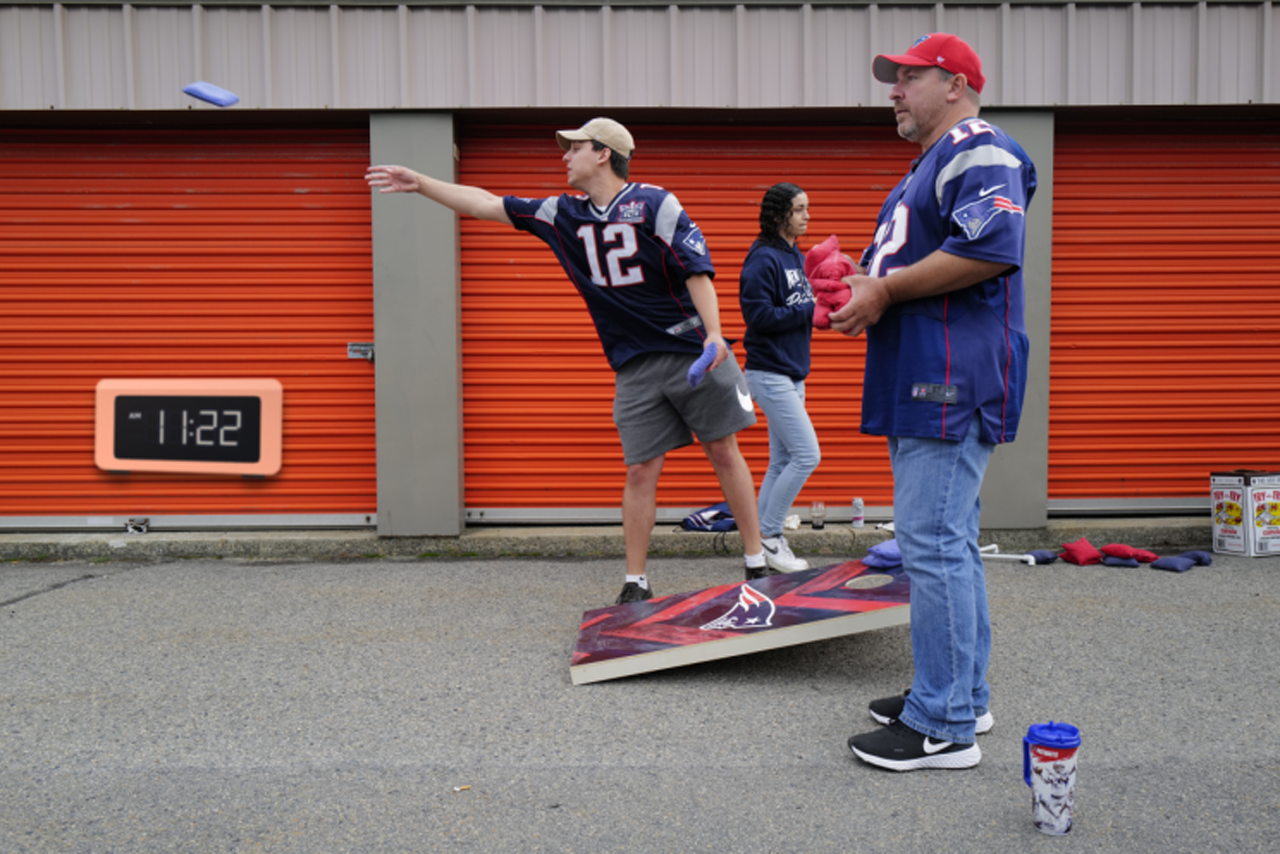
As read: 11h22
